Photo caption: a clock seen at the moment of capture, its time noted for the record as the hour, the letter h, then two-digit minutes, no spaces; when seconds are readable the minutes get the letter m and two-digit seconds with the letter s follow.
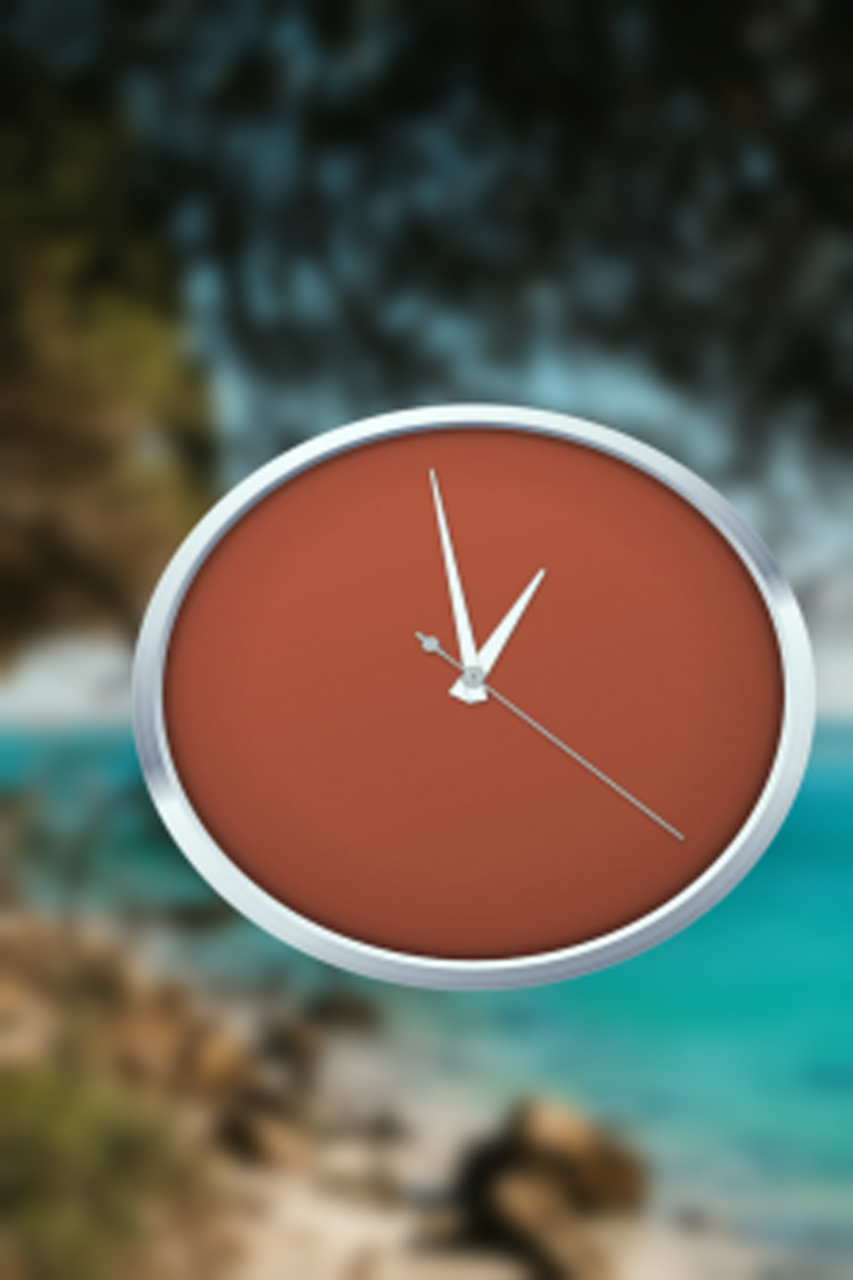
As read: 12h58m22s
